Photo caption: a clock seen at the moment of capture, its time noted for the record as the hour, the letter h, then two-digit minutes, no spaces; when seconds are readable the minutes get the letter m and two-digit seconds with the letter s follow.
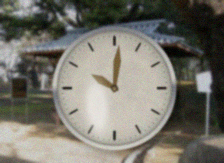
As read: 10h01
